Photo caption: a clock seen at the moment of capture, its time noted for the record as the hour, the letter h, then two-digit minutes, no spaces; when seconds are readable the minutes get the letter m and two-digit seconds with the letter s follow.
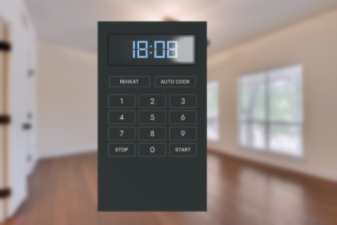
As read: 18h08
